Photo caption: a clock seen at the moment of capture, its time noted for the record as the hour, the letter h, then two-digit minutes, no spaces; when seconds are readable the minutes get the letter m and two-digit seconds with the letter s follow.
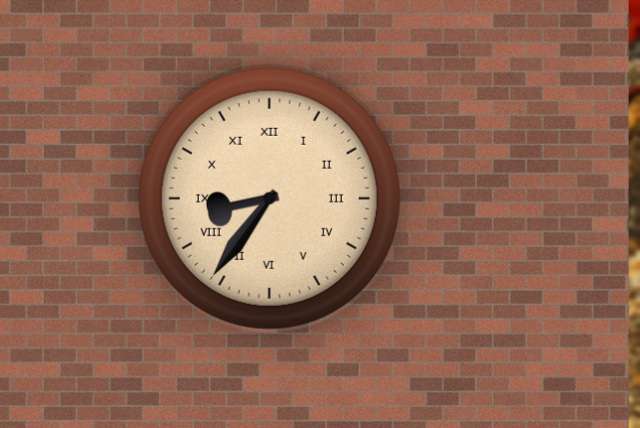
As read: 8h36
